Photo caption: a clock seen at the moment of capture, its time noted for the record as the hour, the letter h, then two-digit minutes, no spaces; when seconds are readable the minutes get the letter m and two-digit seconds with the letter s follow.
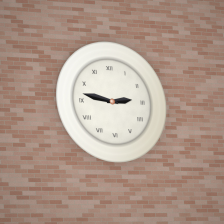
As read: 2h47
